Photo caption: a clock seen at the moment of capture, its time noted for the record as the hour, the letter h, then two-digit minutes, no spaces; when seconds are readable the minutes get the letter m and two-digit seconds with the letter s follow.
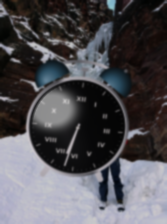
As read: 6h32
